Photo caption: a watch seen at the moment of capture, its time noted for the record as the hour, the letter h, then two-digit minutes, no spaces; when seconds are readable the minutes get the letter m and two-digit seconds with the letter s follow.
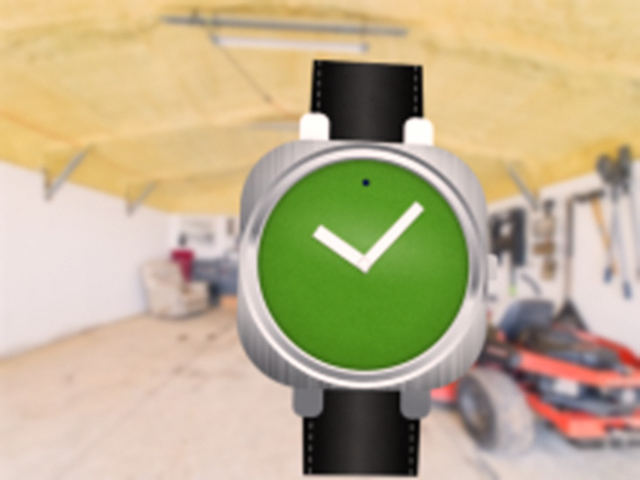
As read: 10h07
